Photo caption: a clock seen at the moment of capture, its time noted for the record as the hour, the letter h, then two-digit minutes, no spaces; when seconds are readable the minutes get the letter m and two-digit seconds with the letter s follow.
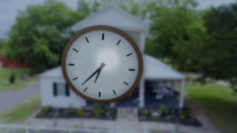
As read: 6h37
